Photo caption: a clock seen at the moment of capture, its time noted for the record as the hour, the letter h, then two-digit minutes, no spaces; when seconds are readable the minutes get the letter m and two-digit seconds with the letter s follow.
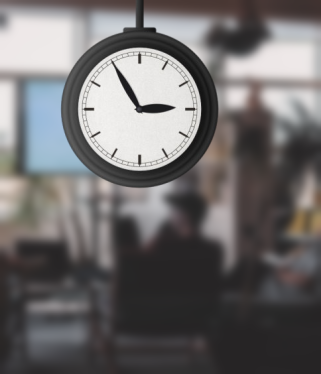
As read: 2h55
